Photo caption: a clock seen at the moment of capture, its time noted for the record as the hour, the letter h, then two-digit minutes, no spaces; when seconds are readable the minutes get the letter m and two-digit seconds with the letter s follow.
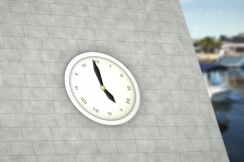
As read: 4h59
